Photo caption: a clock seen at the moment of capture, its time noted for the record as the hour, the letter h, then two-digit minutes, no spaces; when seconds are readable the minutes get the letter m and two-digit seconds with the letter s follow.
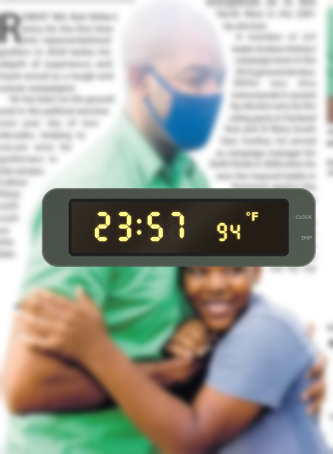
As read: 23h57
